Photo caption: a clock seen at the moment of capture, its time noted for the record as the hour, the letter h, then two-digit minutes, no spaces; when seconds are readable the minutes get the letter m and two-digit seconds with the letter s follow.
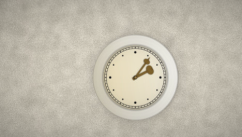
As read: 2h06
